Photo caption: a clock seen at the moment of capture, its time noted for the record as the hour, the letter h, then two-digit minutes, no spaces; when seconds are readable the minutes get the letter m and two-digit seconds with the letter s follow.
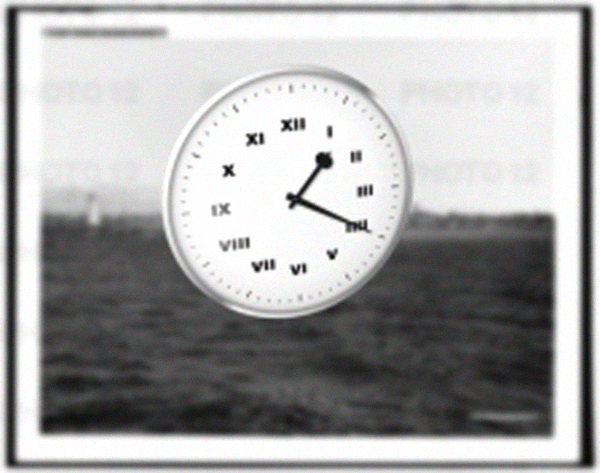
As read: 1h20
